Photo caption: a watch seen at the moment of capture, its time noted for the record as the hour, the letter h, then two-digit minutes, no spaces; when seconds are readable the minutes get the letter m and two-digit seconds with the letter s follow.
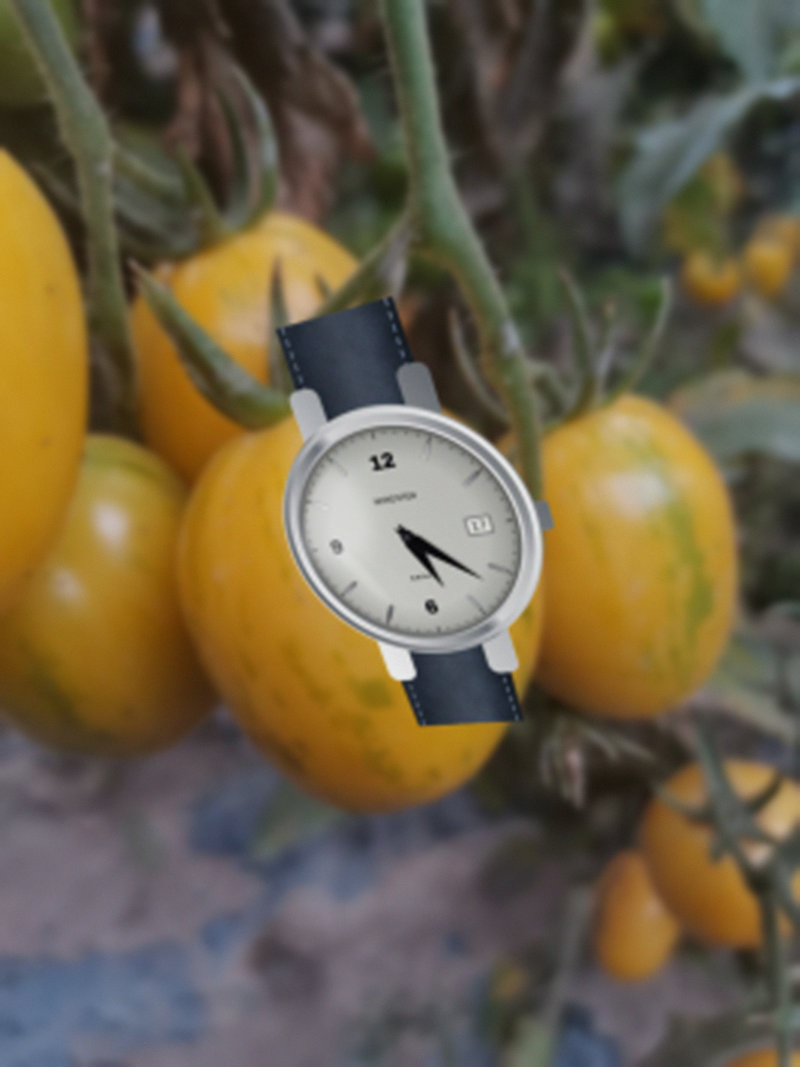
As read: 5h22
